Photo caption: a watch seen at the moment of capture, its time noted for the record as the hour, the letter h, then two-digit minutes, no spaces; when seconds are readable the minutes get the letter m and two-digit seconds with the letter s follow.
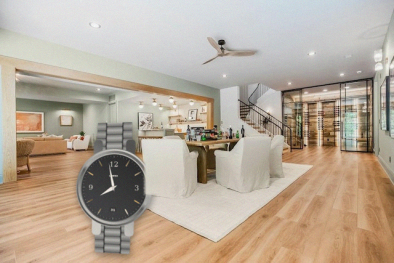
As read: 7h58
